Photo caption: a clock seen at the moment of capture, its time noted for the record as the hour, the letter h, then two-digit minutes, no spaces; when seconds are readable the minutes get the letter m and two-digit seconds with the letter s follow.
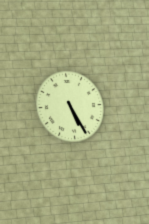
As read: 5h26
